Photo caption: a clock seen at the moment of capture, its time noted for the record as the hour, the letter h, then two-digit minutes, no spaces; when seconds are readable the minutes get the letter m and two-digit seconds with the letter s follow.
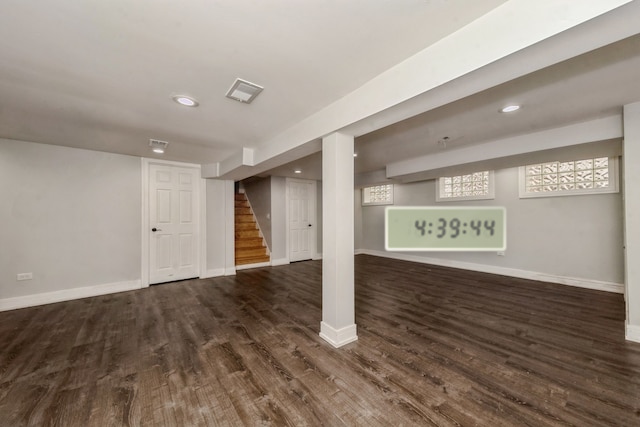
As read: 4h39m44s
